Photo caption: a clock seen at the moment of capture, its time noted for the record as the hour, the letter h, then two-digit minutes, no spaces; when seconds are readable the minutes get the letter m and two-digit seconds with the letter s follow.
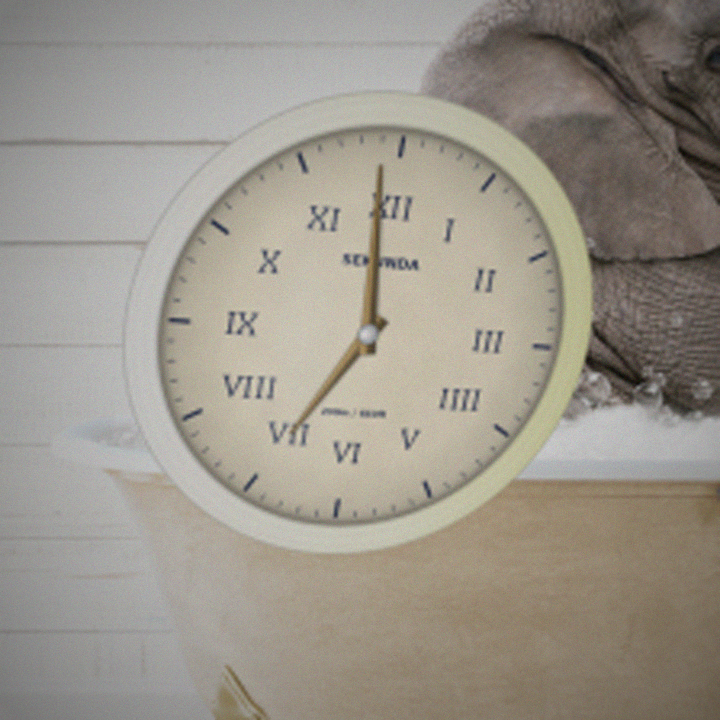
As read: 6h59
